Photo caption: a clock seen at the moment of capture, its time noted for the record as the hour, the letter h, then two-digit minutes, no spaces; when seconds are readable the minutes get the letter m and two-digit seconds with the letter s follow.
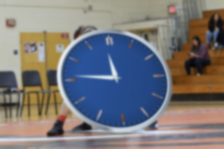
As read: 11h46
